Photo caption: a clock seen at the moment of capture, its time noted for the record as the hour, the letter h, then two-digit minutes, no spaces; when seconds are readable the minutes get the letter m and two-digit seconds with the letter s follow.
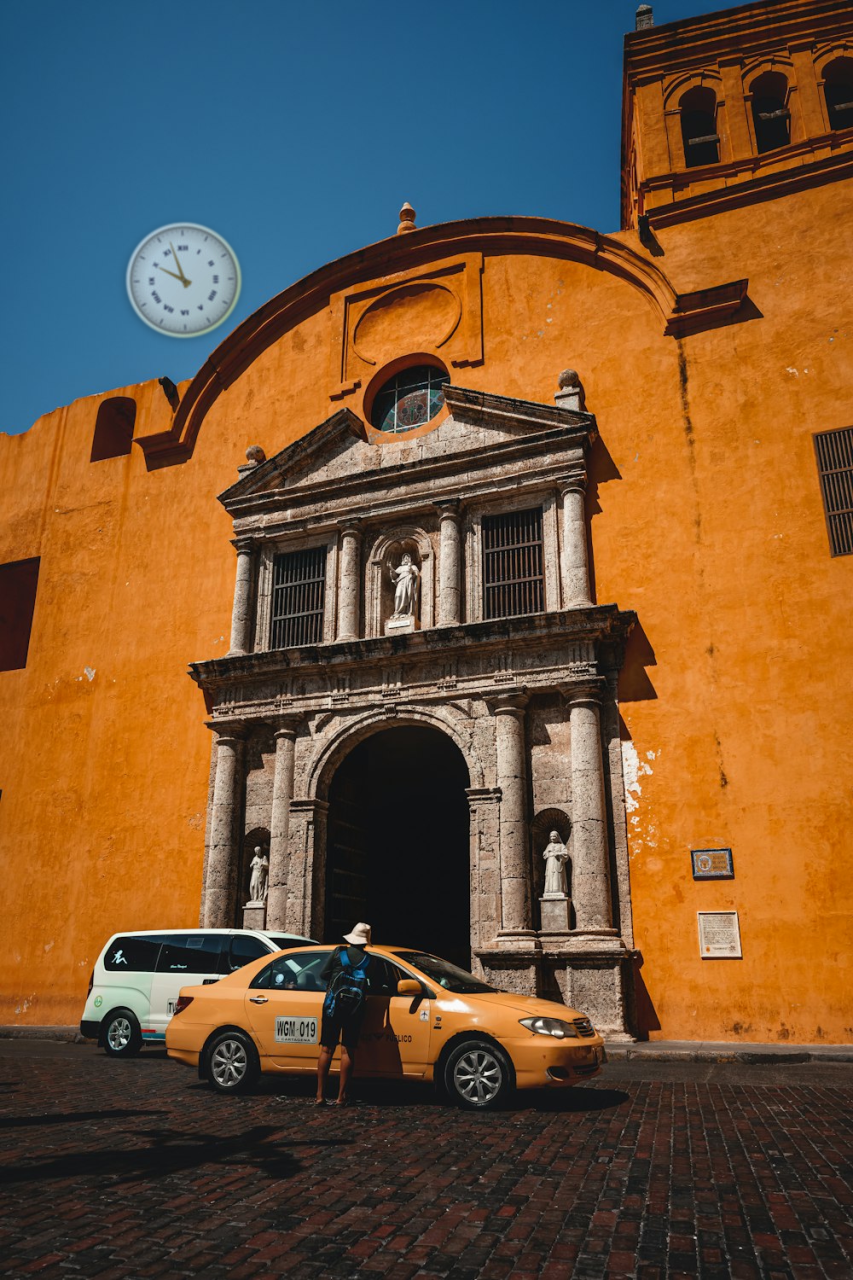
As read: 9h57
